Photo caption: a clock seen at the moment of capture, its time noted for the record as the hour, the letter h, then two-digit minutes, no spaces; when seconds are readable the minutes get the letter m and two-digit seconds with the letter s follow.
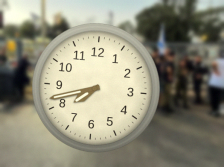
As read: 7h42
